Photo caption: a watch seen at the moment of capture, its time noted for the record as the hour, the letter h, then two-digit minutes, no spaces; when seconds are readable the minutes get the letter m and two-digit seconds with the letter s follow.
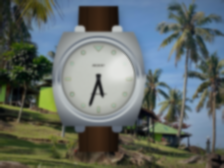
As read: 5h33
